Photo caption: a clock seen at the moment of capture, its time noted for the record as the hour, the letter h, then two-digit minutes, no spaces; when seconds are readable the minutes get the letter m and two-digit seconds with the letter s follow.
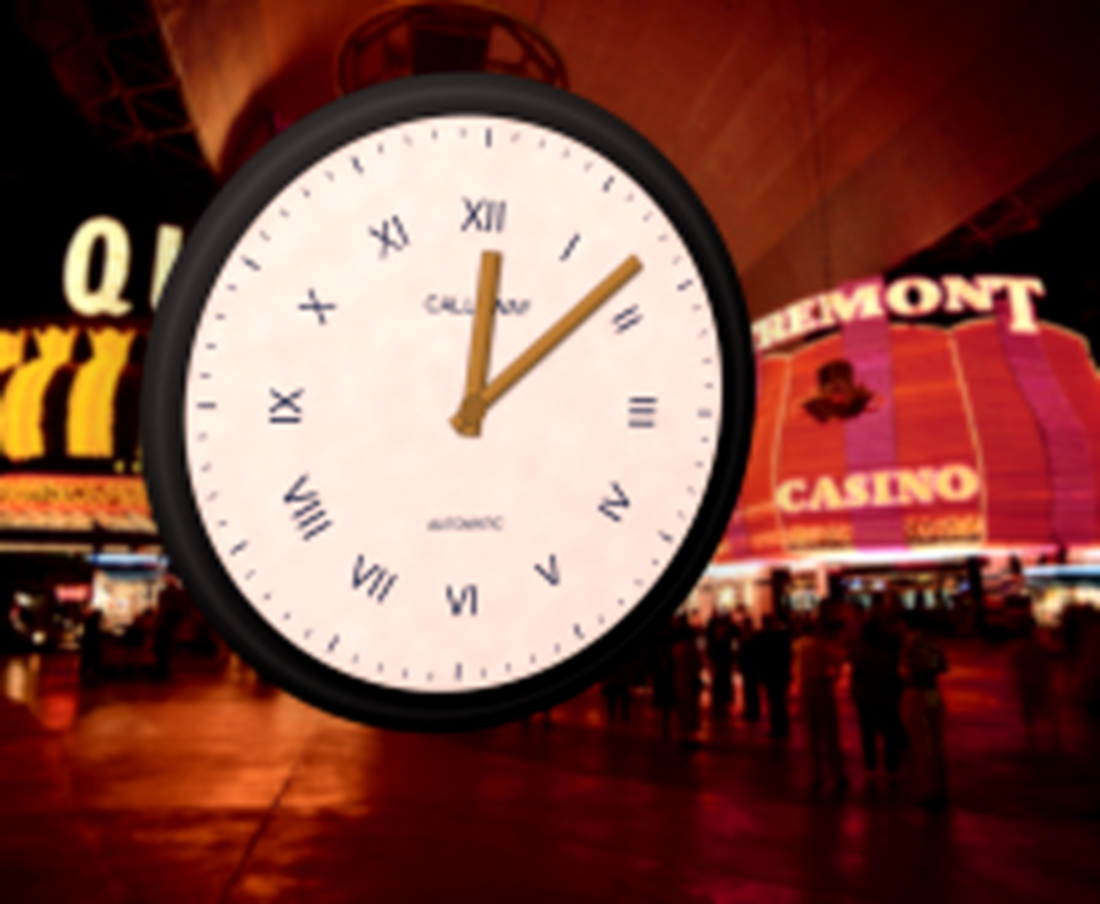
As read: 12h08
